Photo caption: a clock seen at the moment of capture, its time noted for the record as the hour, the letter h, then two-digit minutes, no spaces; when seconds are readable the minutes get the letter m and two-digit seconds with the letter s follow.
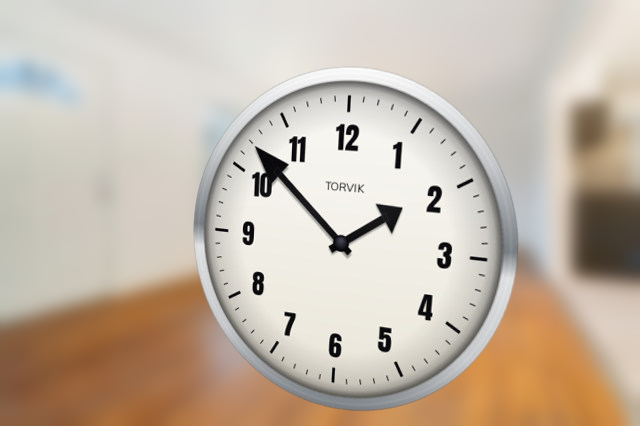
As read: 1h52
